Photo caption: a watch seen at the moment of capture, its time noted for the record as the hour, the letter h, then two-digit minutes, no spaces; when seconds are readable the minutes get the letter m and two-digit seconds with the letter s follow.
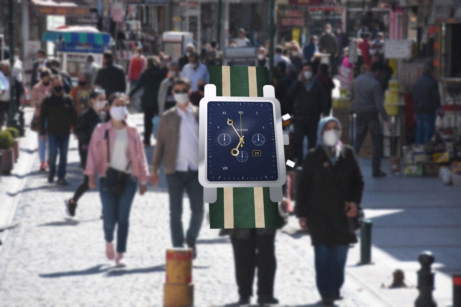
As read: 6h55
